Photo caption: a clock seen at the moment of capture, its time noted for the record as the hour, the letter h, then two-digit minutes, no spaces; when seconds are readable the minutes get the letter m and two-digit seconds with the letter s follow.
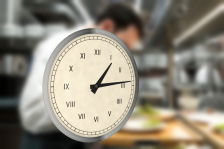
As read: 1h14
